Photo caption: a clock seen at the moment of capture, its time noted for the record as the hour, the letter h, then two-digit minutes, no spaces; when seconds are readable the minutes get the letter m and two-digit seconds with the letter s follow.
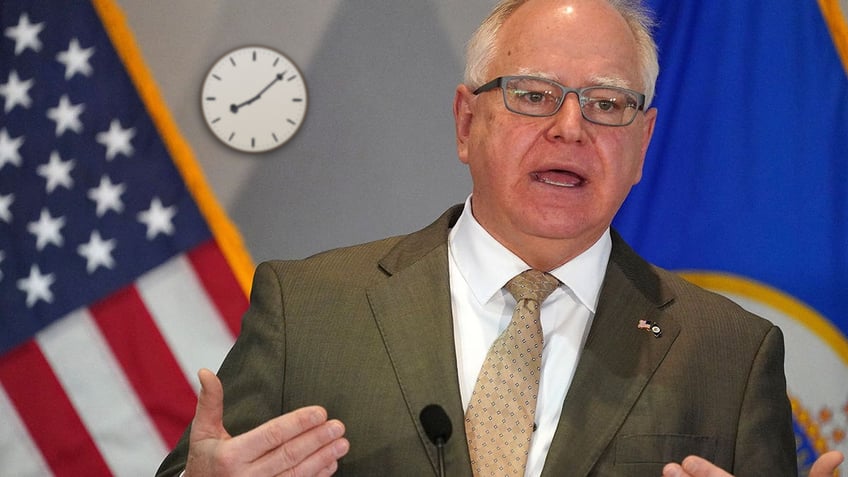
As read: 8h08
